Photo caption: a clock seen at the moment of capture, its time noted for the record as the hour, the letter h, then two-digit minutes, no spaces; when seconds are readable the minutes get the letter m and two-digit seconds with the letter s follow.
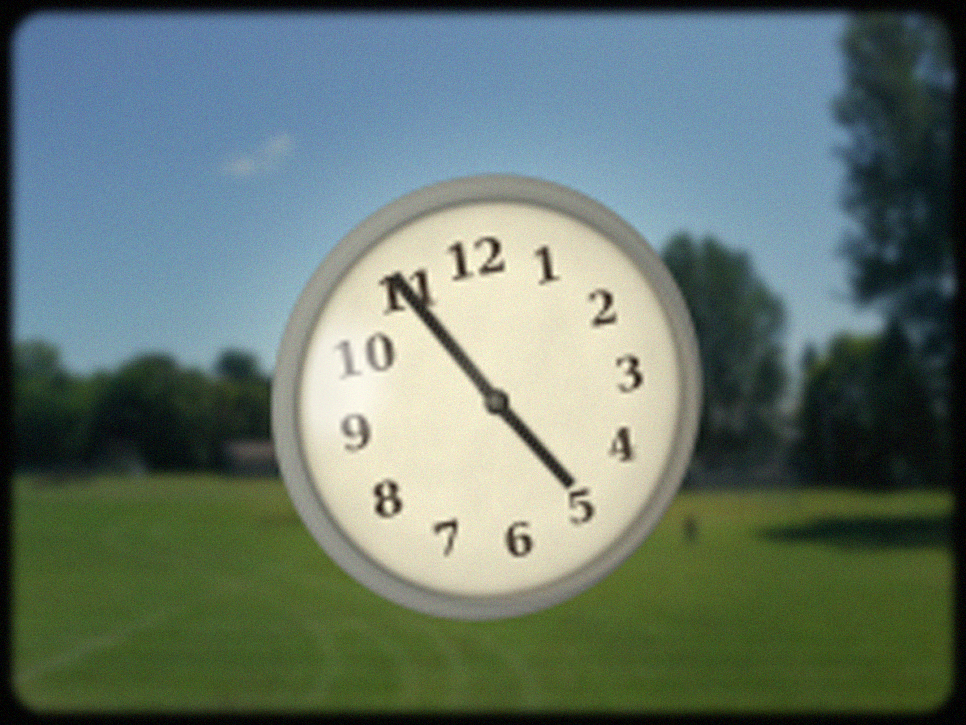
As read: 4h55
